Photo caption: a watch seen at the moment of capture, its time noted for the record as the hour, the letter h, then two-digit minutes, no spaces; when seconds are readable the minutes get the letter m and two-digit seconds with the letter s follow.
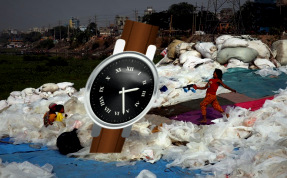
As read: 2h27
